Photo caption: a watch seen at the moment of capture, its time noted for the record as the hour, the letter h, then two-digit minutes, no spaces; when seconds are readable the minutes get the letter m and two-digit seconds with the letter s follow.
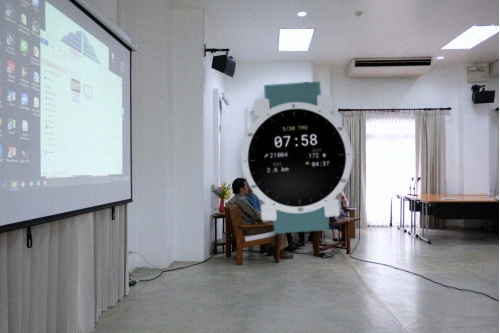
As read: 7h58
